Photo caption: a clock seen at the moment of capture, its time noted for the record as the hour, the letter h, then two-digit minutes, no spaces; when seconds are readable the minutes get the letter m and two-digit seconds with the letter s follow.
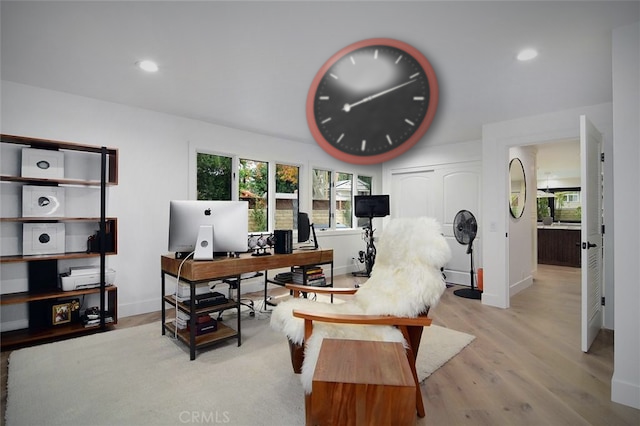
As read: 8h11
